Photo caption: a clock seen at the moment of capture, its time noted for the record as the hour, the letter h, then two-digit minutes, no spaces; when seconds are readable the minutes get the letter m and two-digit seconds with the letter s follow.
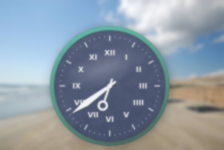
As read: 6h39
